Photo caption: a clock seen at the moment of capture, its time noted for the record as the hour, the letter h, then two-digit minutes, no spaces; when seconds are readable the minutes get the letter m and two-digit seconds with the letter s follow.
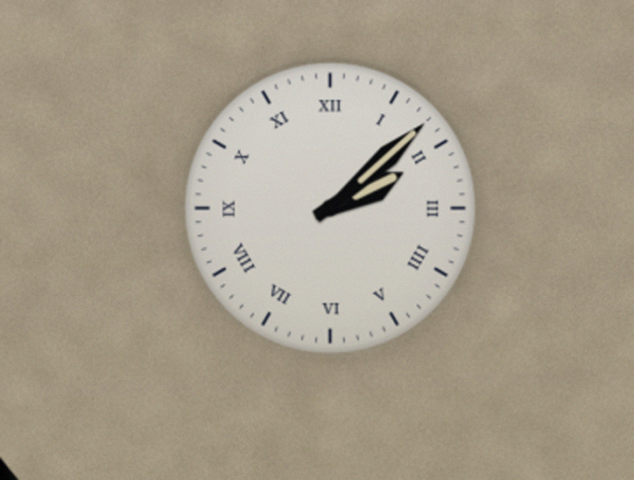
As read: 2h08
